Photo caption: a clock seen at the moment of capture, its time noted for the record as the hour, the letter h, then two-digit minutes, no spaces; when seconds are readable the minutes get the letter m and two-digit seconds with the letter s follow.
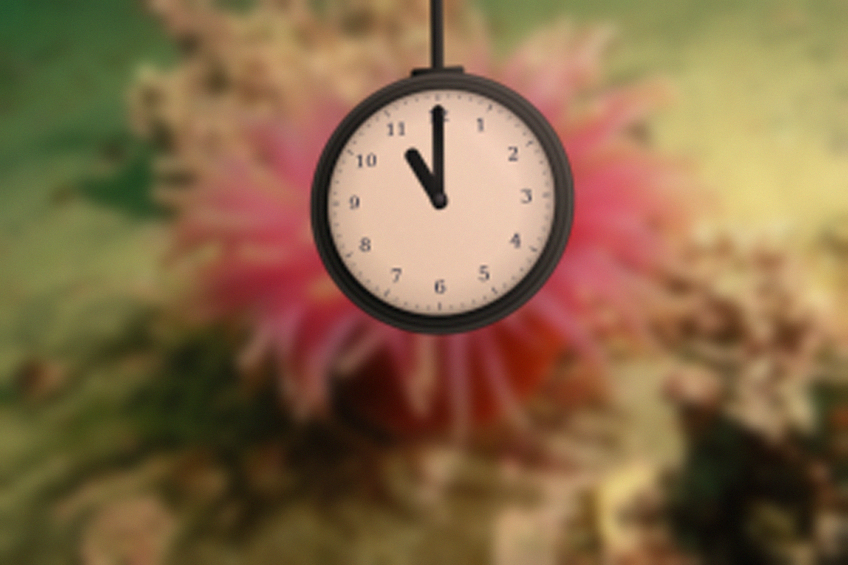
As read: 11h00
